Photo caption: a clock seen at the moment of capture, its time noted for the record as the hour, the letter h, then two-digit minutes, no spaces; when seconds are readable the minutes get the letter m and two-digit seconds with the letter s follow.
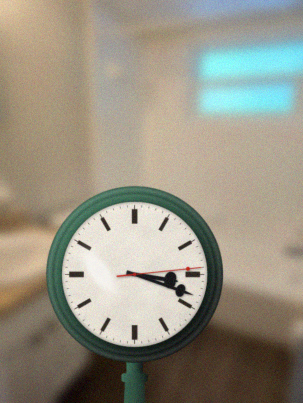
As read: 3h18m14s
